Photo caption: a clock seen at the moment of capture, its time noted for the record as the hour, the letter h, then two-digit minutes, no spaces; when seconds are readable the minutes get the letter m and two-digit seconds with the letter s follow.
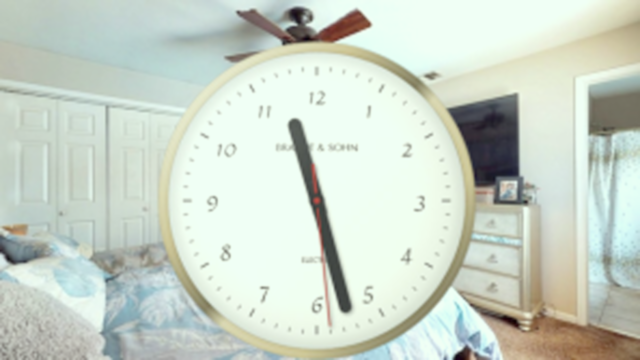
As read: 11h27m29s
